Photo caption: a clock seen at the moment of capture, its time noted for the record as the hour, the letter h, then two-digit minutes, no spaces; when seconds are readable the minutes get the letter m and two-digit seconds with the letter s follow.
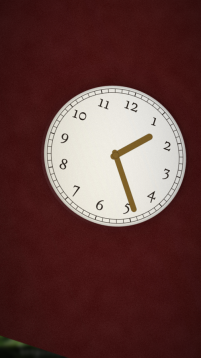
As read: 1h24
